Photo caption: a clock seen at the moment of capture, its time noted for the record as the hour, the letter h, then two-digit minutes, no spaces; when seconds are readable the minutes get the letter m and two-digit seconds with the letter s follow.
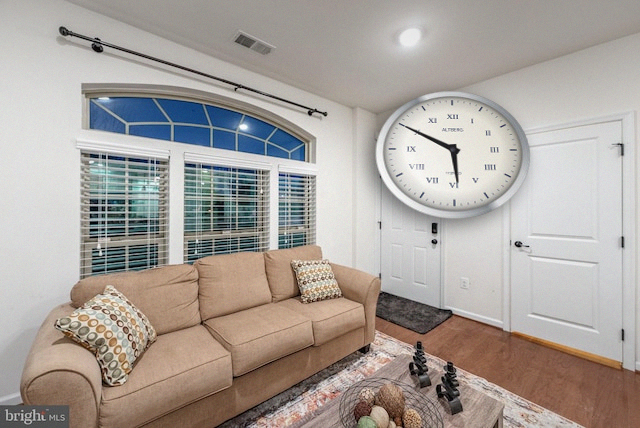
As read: 5h50
